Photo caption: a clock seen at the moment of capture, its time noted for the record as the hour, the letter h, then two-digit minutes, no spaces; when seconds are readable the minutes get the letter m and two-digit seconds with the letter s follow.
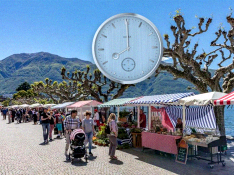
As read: 8h00
